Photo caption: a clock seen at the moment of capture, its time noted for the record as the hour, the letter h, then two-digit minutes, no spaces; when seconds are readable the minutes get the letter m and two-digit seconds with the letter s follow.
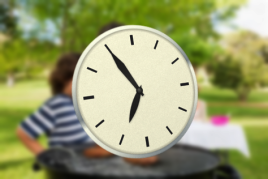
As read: 6h55
